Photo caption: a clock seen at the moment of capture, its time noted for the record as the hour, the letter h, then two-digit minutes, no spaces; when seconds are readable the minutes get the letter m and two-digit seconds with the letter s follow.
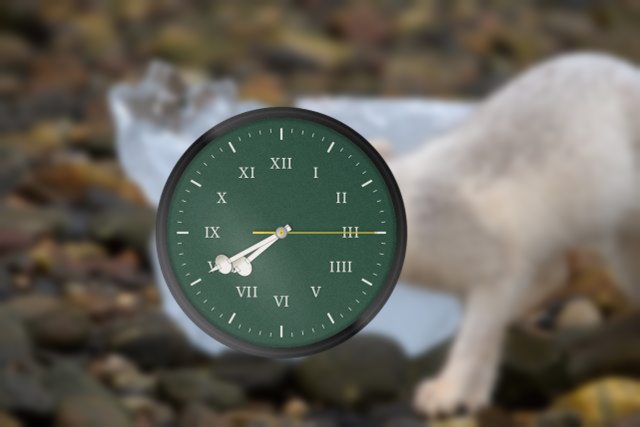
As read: 7h40m15s
